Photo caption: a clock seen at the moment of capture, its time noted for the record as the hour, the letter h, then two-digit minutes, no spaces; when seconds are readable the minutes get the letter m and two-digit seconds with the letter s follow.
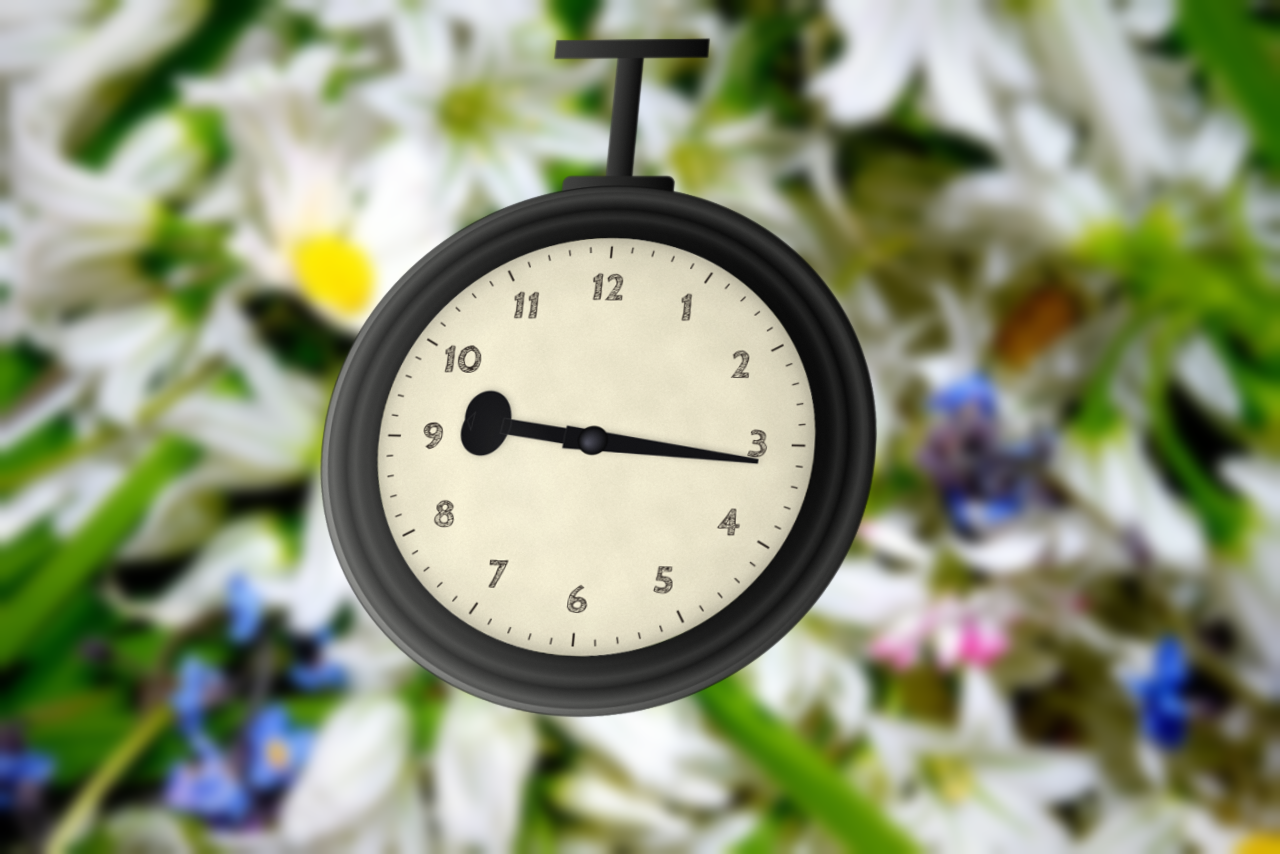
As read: 9h16
